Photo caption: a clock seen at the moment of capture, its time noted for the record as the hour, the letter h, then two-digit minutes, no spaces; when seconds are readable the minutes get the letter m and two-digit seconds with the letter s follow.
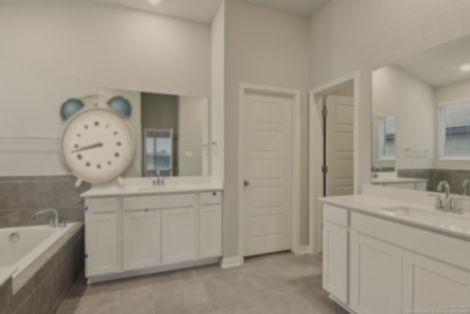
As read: 8h43
